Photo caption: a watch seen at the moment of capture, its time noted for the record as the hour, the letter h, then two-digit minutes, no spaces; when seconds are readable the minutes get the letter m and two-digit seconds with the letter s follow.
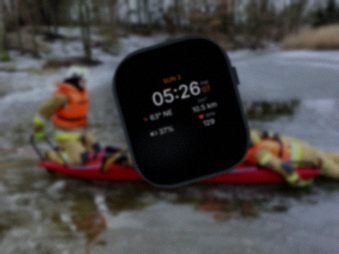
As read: 5h26
